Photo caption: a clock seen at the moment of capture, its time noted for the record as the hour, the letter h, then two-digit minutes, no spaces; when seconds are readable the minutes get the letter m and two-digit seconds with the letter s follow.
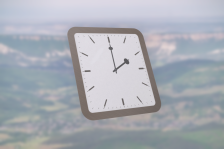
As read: 2h00
